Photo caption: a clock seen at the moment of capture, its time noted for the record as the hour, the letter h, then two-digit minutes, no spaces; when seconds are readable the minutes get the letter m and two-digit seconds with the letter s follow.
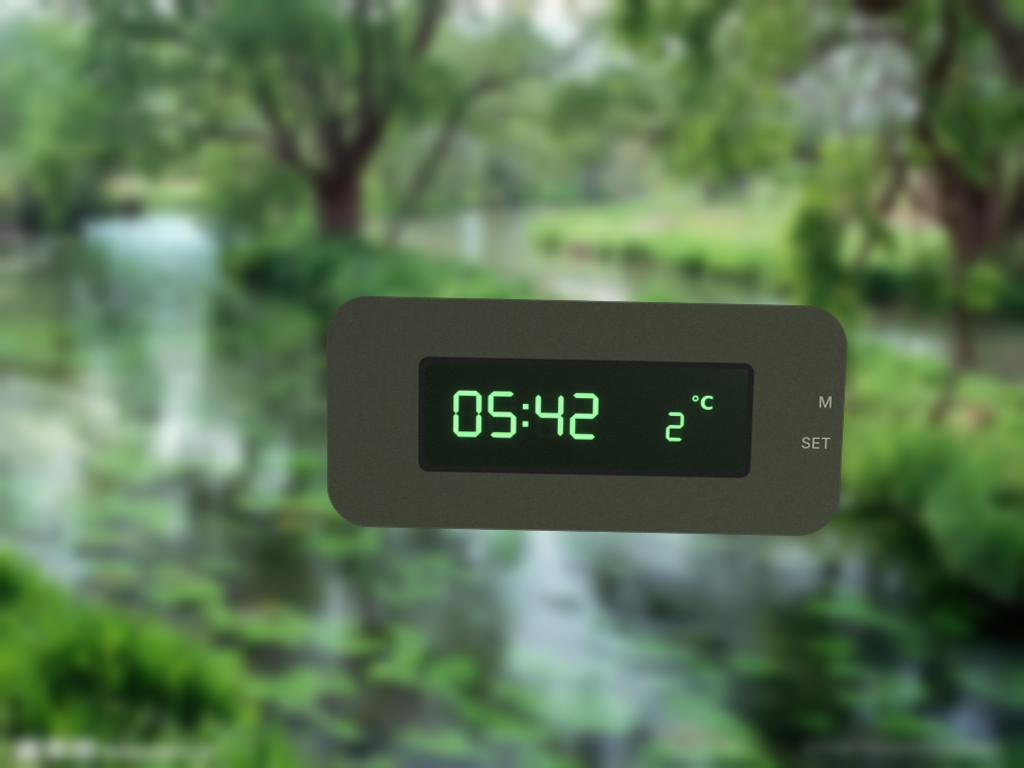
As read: 5h42
